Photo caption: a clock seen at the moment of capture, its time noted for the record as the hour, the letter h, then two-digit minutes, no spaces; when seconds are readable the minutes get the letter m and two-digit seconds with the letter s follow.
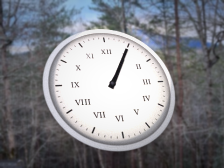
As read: 1h05
